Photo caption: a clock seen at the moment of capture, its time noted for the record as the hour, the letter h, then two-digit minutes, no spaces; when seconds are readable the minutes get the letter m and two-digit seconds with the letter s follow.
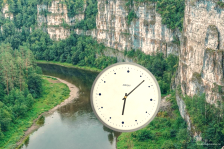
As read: 6h07
